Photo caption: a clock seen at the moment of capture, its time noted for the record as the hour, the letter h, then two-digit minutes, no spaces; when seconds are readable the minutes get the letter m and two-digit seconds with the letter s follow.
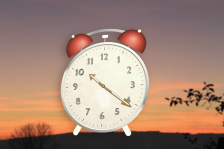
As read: 10h21
